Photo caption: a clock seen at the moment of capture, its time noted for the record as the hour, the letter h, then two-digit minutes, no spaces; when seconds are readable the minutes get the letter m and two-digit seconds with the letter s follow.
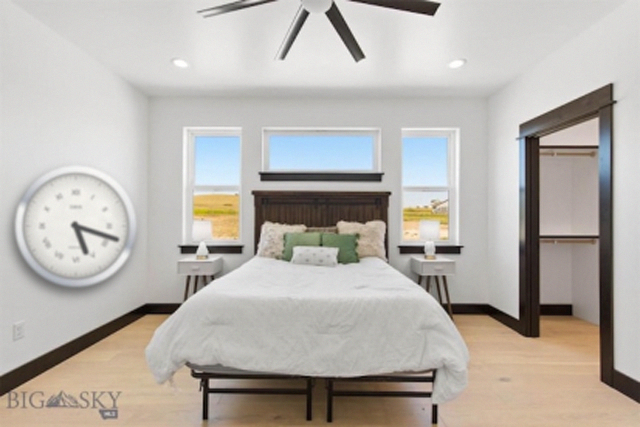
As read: 5h18
